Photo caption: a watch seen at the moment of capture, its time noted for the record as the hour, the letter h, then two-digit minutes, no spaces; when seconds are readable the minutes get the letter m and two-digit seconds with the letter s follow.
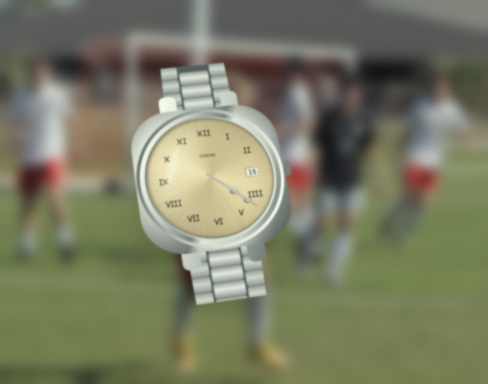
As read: 4h22
